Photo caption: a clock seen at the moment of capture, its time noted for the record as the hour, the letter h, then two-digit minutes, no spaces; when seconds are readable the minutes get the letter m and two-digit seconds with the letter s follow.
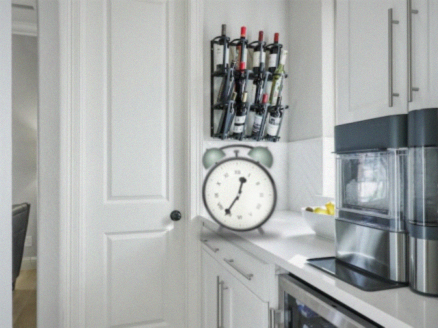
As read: 12h36
